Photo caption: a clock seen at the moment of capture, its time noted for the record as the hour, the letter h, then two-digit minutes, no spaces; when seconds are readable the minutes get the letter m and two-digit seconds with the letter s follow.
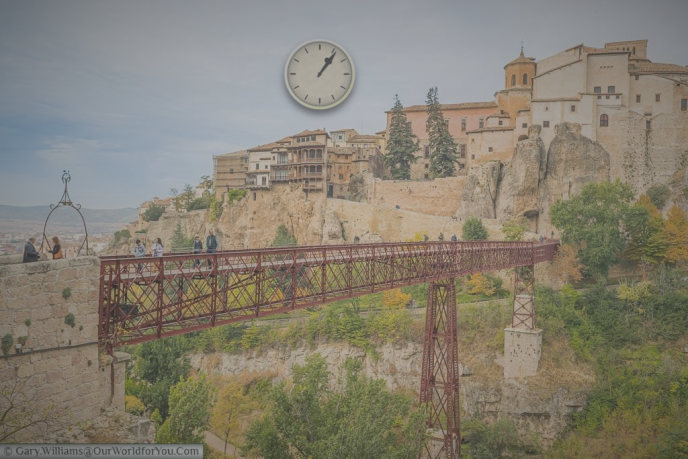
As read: 1h06
